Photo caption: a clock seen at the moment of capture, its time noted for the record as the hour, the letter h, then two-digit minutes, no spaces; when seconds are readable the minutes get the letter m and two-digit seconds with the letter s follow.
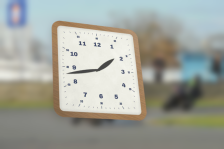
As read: 1h43
